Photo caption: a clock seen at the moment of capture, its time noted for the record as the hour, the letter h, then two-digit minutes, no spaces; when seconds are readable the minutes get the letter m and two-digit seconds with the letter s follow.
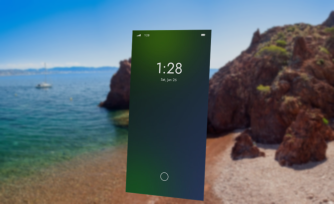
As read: 1h28
